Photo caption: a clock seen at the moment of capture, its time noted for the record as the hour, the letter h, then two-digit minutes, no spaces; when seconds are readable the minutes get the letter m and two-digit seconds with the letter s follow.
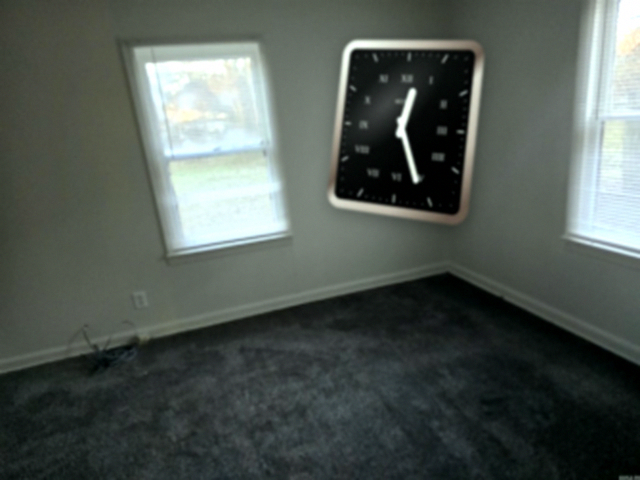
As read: 12h26
